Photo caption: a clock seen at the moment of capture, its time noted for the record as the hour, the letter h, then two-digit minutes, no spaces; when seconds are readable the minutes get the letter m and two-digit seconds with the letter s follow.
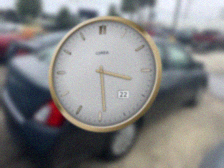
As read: 3h29
